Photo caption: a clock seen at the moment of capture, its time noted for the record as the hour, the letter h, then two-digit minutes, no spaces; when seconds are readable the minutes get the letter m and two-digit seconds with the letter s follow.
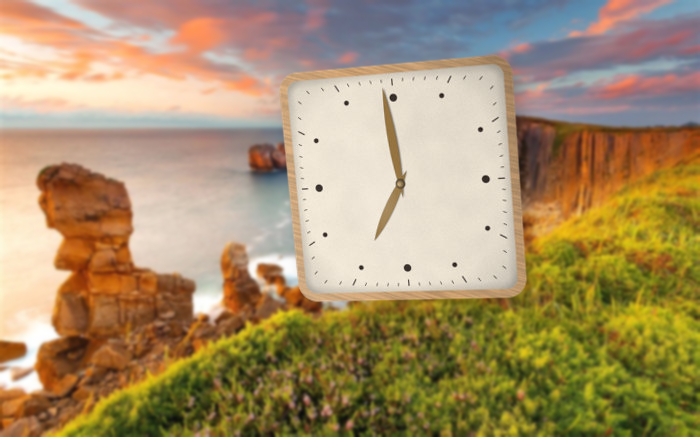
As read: 6h59
